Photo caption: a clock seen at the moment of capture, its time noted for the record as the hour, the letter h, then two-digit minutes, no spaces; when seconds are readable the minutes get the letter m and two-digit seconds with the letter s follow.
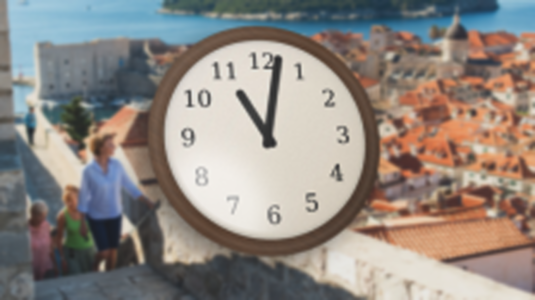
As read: 11h02
